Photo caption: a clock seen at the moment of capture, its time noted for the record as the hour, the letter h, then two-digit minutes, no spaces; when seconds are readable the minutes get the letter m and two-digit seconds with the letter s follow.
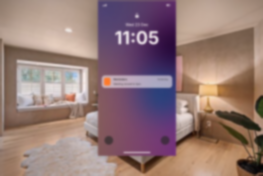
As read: 11h05
